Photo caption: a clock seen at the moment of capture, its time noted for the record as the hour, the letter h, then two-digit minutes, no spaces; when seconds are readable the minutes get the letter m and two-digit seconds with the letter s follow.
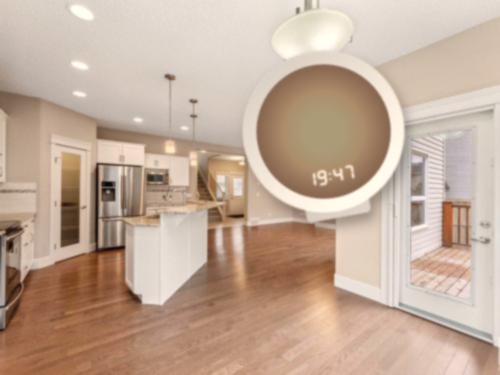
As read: 19h47
